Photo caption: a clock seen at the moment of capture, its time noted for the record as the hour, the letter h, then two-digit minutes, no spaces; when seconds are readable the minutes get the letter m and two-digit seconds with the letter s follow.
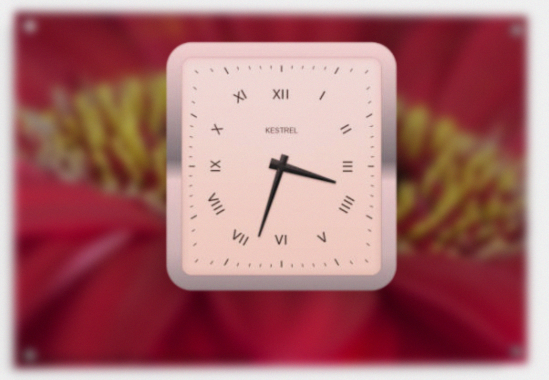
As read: 3h33
